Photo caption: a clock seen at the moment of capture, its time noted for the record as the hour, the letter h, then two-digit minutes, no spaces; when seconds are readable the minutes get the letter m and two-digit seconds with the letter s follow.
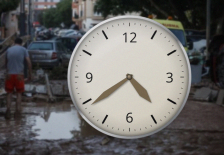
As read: 4h39
